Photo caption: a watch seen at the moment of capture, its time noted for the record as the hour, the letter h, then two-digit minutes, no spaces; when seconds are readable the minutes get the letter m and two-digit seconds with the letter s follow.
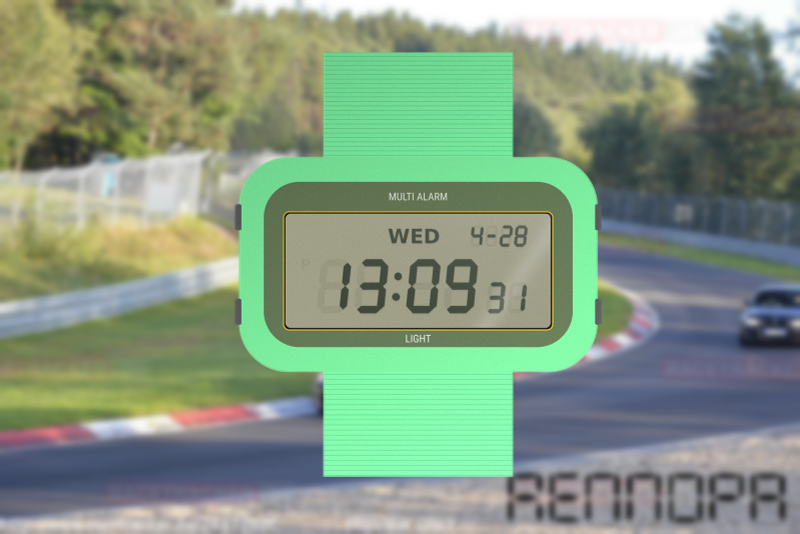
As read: 13h09m31s
